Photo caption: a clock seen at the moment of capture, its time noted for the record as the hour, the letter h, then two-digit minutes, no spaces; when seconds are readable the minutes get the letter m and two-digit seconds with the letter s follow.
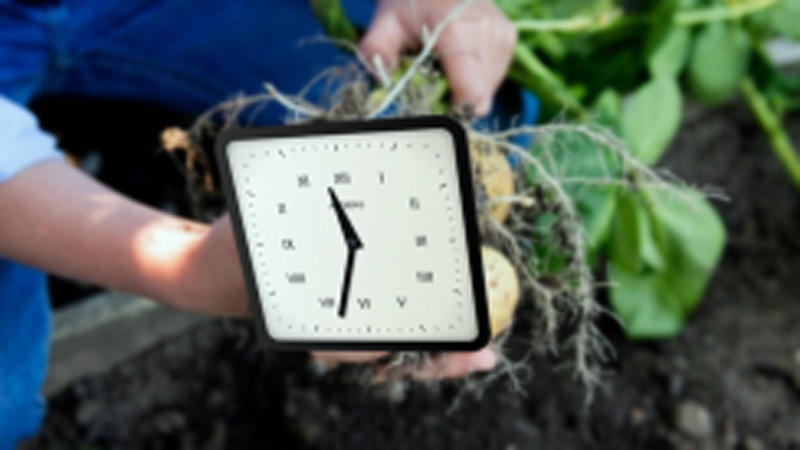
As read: 11h33
